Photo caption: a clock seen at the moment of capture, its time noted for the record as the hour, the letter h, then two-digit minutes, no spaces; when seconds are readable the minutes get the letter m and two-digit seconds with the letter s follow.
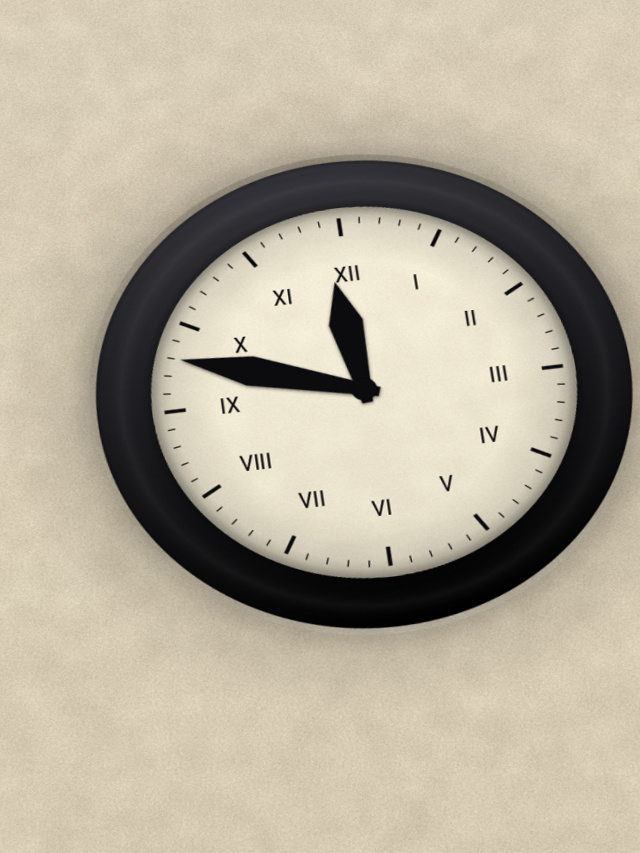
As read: 11h48
